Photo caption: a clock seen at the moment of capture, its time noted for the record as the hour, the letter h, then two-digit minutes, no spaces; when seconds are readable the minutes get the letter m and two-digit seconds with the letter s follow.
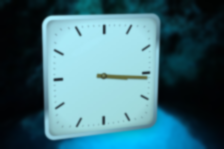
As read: 3h16
